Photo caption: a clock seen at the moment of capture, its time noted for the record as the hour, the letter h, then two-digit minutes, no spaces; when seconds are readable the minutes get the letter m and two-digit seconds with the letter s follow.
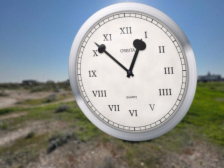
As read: 12h52
